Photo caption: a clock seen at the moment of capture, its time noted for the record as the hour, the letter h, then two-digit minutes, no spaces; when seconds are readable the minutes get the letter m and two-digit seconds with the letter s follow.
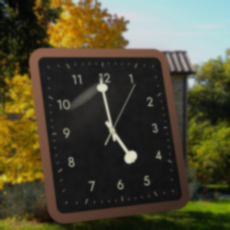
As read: 4h59m06s
